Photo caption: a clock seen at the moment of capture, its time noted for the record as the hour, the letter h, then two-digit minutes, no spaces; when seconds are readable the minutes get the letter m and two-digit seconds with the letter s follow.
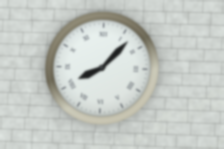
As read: 8h07
